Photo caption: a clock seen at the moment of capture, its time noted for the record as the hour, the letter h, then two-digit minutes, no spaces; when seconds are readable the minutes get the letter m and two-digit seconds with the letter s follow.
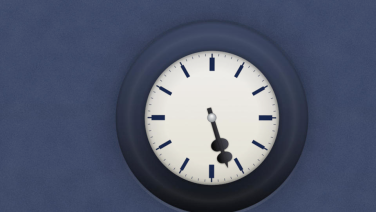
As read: 5h27
